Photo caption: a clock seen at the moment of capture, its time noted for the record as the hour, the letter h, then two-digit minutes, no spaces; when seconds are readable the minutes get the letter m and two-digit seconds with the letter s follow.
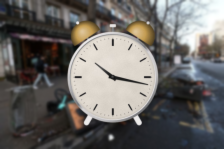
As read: 10h17
